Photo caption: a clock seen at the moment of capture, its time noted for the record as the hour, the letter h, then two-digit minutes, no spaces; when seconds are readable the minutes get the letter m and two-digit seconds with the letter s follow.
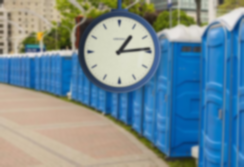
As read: 1h14
